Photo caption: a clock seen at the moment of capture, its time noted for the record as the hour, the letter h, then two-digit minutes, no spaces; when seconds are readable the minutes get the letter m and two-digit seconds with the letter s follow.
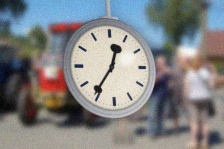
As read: 12h36
